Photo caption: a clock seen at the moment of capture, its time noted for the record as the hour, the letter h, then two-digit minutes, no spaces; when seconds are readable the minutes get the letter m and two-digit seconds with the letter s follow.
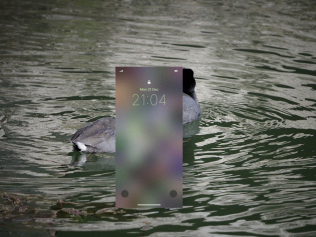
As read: 21h04
